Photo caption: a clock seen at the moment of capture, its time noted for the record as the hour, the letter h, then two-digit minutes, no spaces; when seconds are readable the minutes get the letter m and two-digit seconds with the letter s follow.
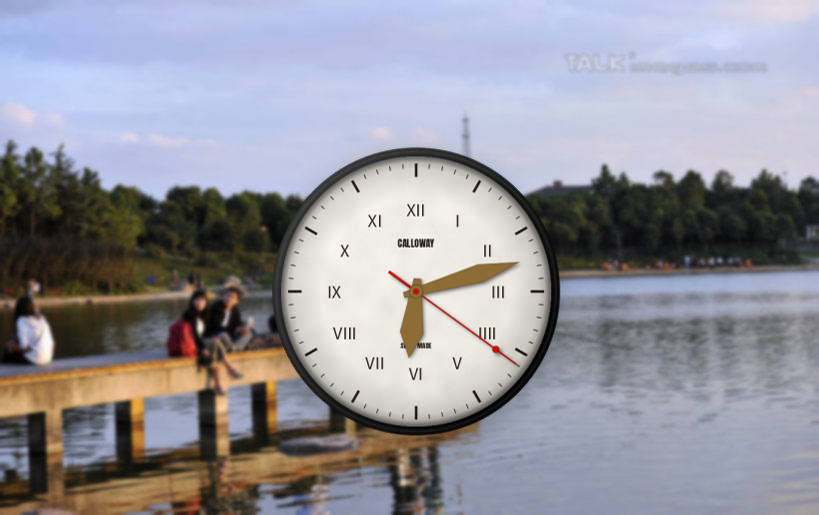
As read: 6h12m21s
